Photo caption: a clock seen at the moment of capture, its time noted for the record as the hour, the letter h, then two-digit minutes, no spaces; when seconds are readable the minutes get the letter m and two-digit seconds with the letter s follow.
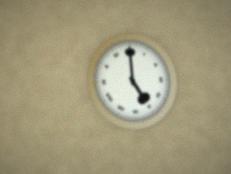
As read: 5h00
